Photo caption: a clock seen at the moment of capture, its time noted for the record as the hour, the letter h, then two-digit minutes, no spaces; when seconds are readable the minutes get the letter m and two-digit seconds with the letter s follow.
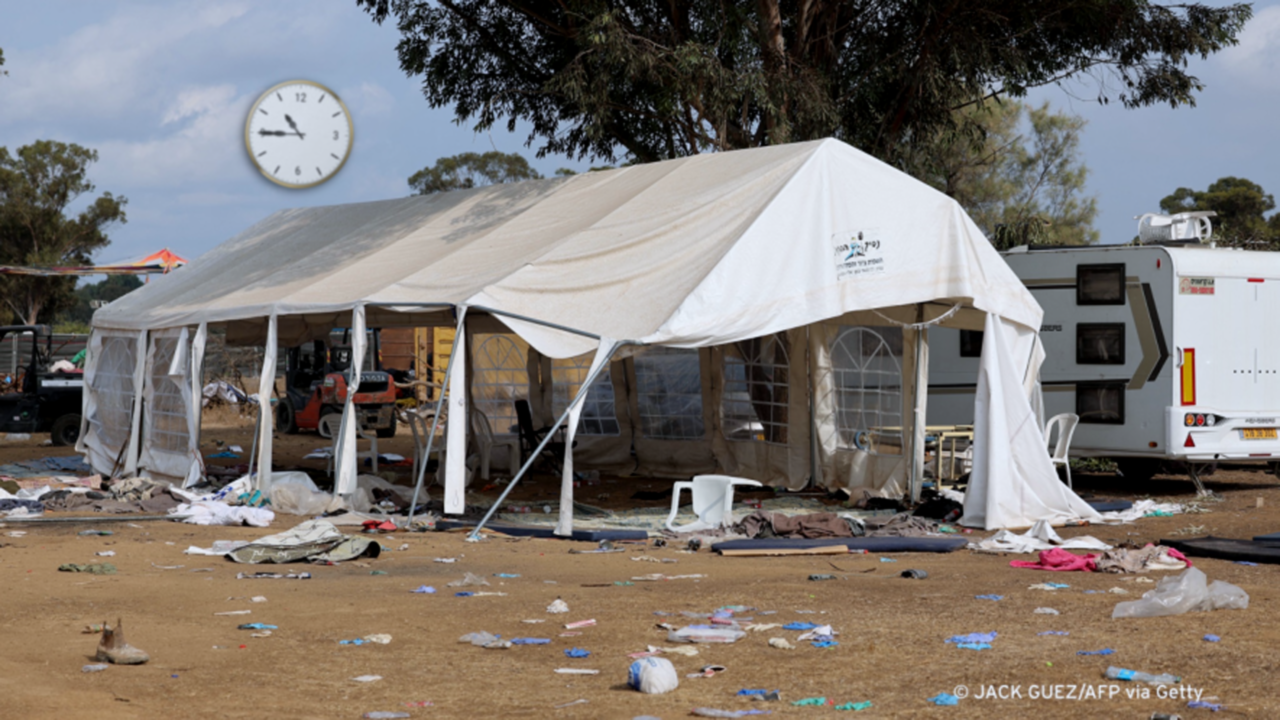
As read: 10h45
